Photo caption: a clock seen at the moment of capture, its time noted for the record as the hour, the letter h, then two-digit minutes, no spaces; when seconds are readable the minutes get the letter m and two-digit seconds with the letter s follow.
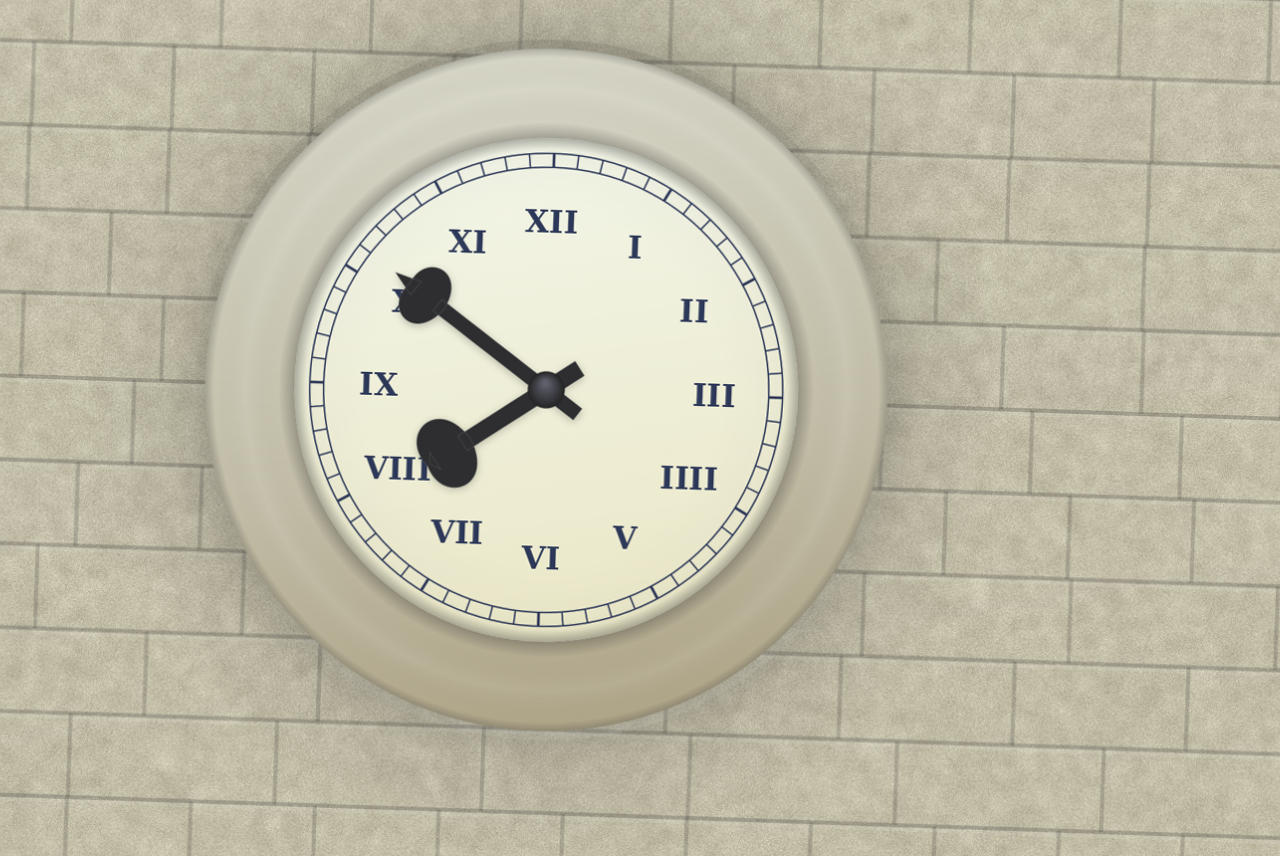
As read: 7h51
